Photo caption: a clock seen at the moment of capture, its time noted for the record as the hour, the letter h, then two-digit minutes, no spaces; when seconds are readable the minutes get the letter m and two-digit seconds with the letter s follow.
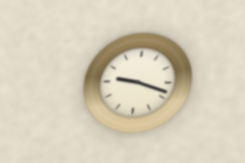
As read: 9h18
